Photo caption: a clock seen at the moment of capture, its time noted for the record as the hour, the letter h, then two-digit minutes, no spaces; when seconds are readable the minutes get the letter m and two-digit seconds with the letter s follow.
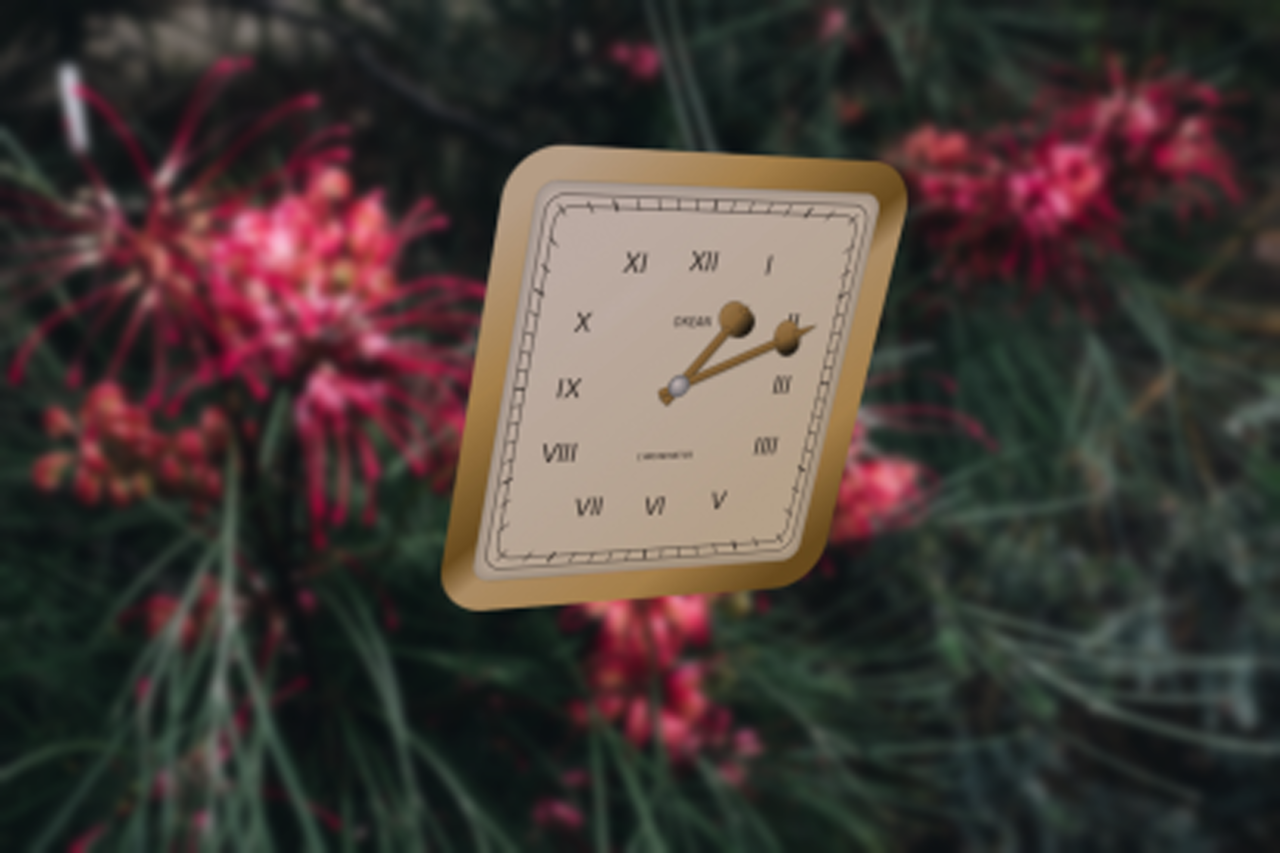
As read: 1h11
